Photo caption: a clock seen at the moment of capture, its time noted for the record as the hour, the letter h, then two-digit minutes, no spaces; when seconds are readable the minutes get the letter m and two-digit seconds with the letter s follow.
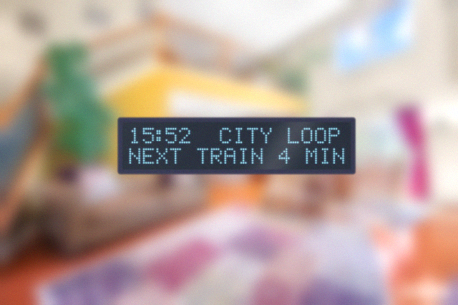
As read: 15h52
